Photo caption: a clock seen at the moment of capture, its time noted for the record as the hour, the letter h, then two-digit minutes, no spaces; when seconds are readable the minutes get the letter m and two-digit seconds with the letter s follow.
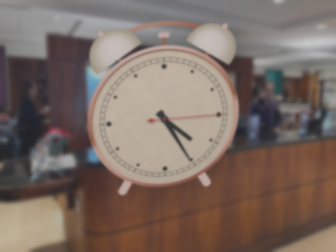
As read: 4h25m15s
